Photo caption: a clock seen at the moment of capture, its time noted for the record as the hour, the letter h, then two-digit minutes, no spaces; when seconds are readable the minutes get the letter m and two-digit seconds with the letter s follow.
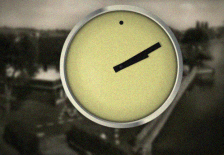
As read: 2h10
